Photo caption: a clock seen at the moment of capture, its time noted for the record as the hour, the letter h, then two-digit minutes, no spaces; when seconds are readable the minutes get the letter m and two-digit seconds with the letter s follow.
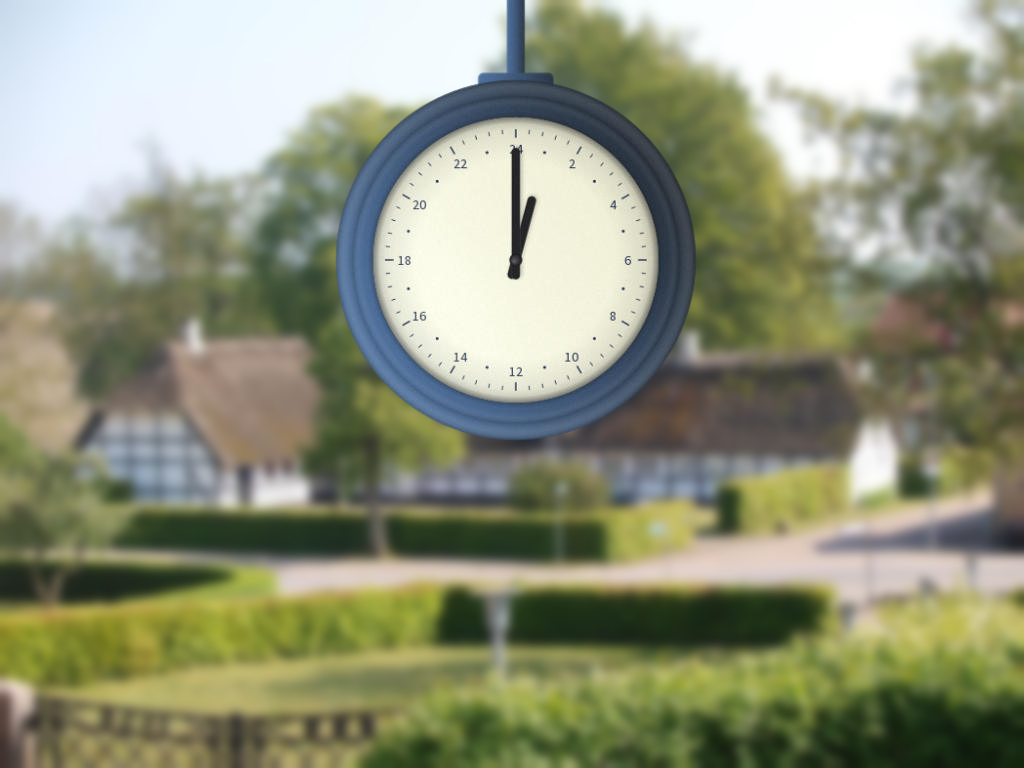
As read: 1h00
